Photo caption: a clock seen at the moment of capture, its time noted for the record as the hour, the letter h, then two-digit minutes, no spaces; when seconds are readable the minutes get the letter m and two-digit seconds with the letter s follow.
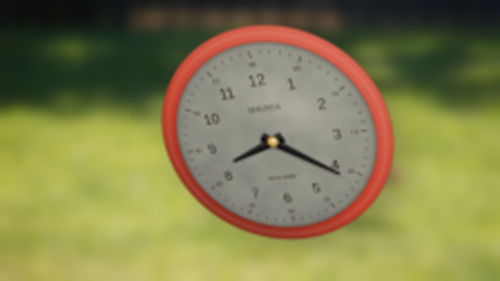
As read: 8h21
